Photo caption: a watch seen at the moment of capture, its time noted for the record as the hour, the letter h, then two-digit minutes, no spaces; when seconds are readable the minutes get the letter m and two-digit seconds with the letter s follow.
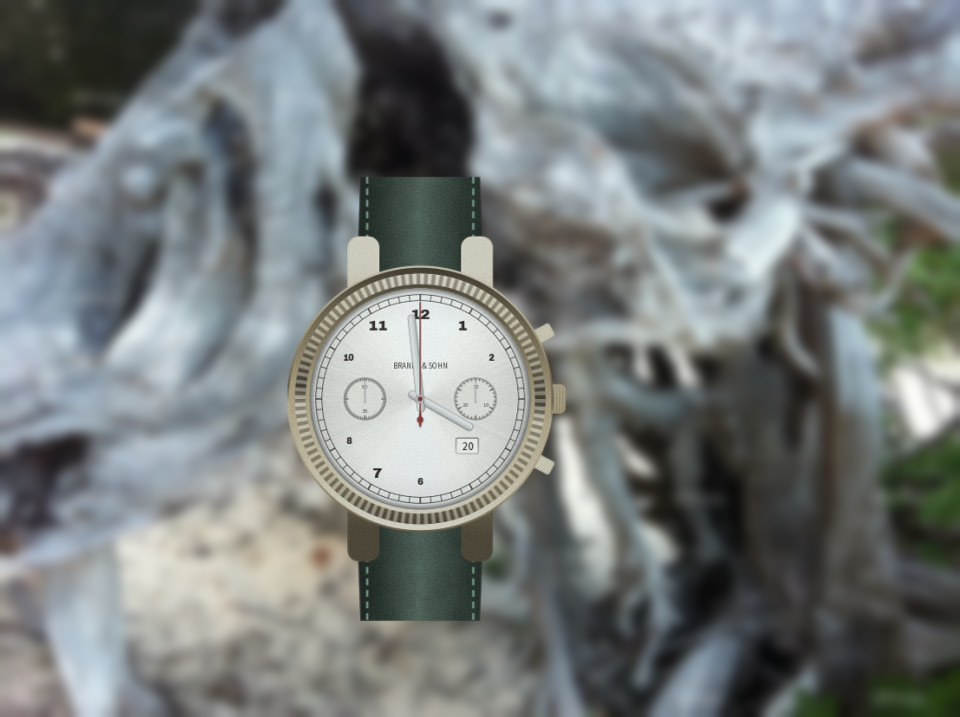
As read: 3h59
